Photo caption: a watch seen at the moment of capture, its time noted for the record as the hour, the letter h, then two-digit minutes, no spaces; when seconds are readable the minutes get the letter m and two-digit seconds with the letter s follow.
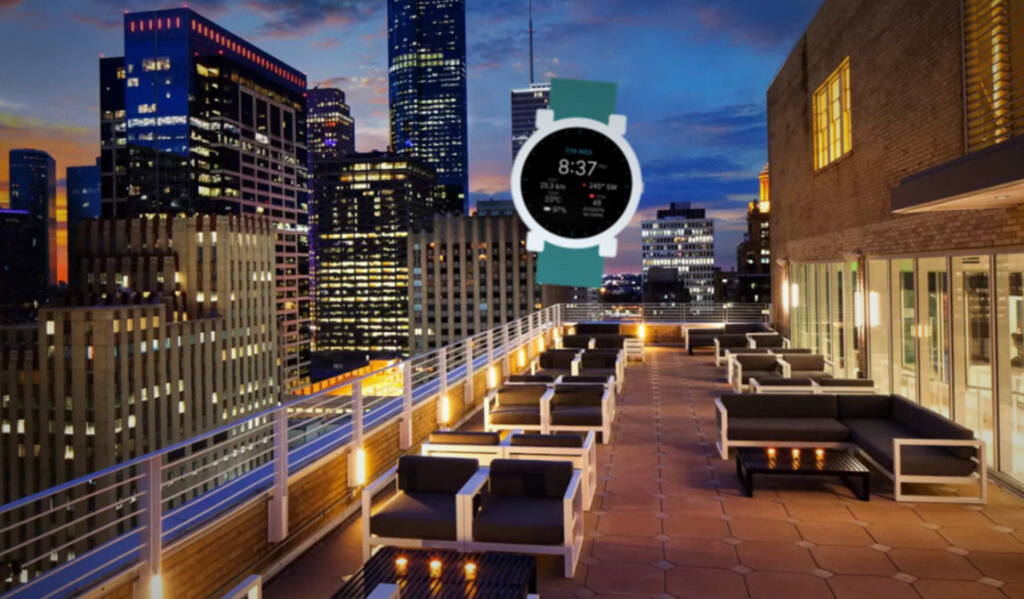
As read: 8h37
